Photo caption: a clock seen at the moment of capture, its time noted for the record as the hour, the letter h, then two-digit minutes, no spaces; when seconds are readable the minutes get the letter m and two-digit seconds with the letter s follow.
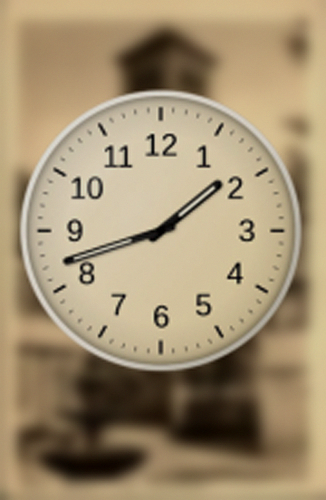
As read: 1h42
